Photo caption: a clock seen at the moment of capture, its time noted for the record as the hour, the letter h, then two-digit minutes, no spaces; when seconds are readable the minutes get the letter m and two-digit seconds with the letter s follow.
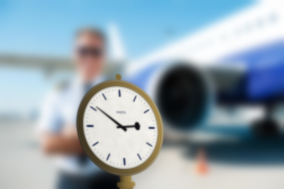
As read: 2h51
